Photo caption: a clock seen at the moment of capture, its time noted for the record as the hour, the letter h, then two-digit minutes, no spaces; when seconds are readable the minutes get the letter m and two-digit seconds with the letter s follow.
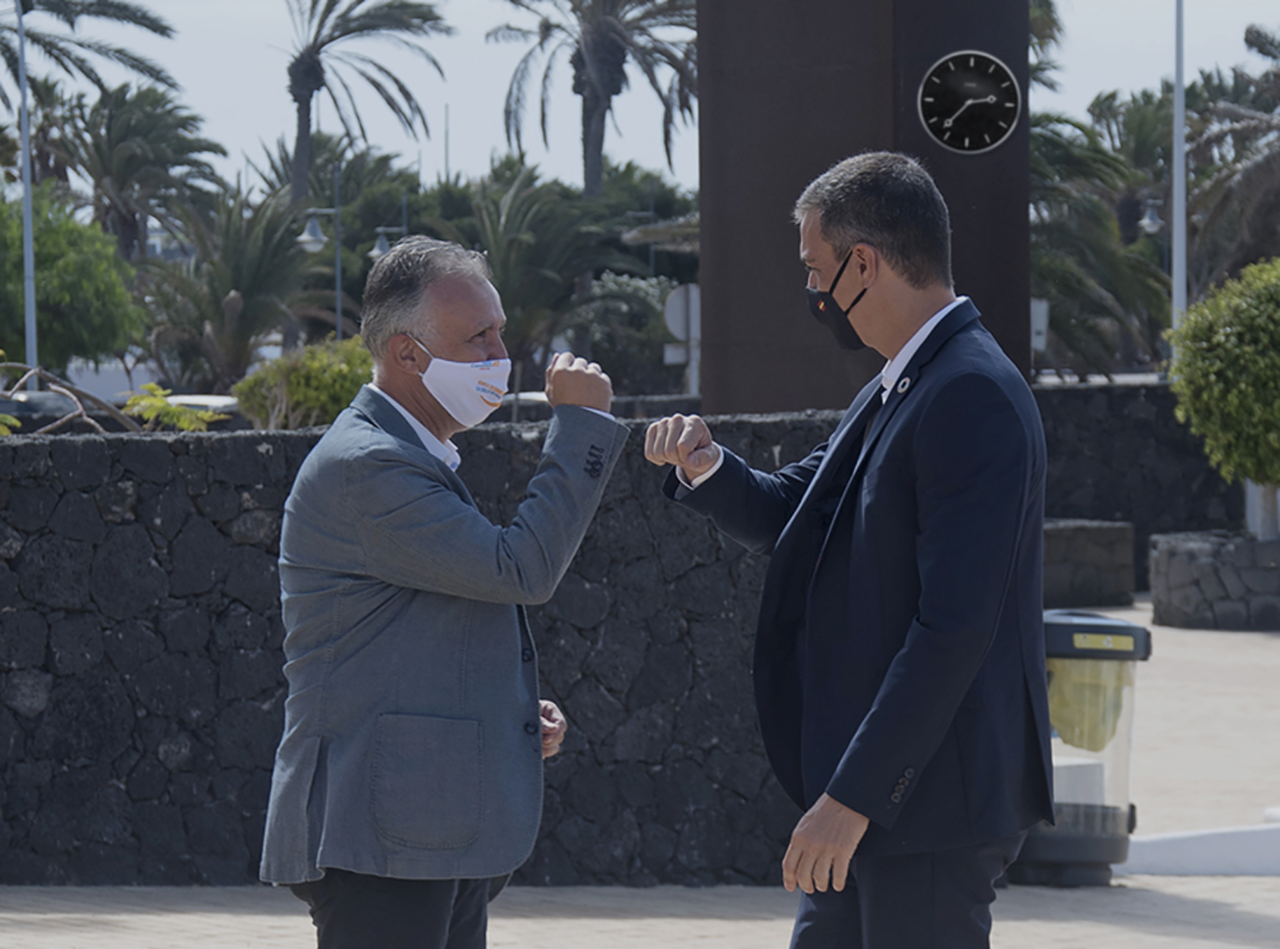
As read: 2h37
